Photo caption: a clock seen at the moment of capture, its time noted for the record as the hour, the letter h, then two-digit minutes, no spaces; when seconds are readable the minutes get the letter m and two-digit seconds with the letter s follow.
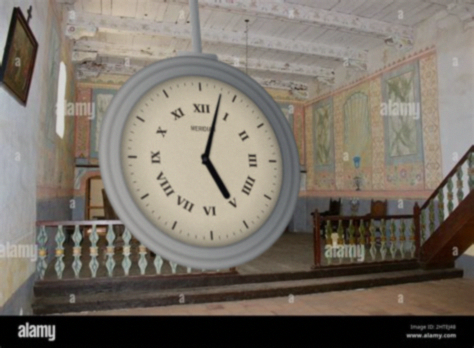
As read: 5h03
